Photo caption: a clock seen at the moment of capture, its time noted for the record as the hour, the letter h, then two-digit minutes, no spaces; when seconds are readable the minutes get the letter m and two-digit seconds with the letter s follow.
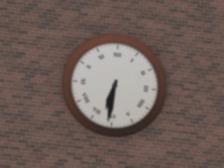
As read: 6h31
